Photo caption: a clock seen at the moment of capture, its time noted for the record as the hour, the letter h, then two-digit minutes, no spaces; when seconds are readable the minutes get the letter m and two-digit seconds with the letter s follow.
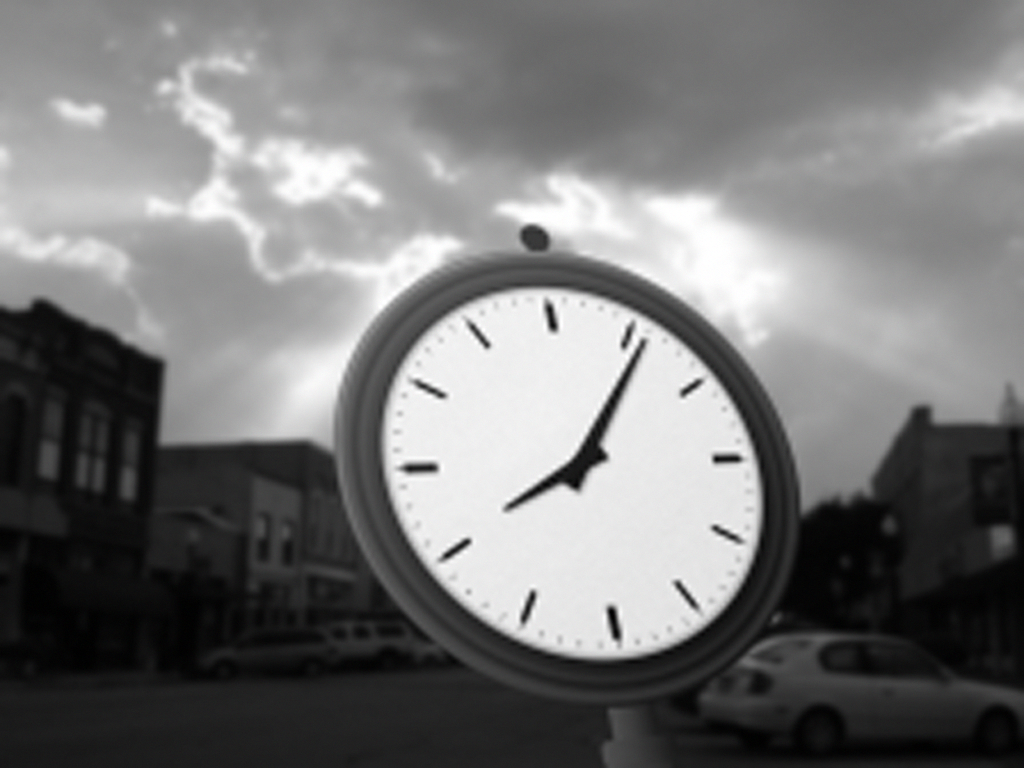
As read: 8h06
